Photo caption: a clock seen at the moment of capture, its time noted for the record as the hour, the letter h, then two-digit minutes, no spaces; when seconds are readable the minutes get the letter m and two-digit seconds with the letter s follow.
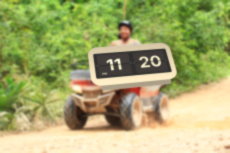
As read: 11h20
